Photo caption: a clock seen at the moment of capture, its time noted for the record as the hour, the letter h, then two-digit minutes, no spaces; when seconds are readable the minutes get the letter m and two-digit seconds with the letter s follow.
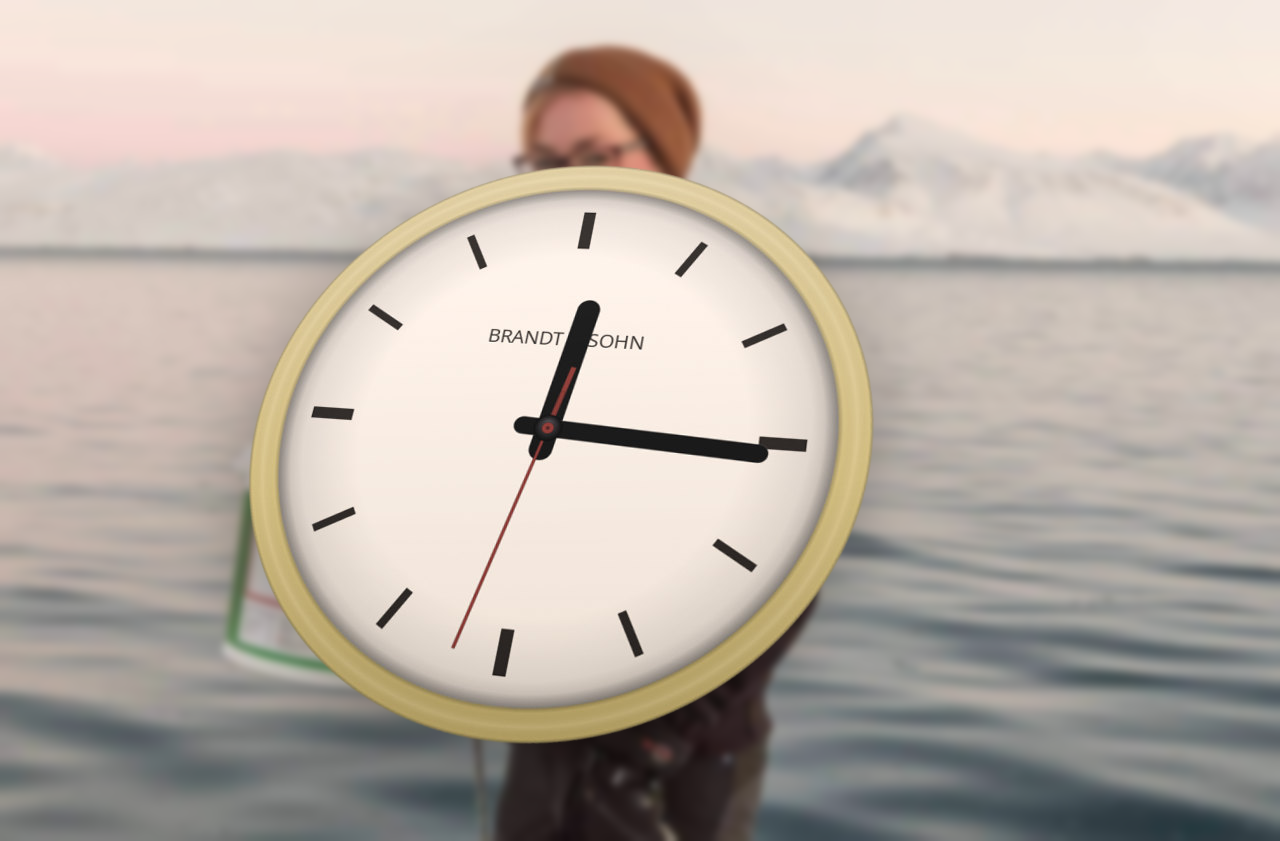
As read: 12h15m32s
